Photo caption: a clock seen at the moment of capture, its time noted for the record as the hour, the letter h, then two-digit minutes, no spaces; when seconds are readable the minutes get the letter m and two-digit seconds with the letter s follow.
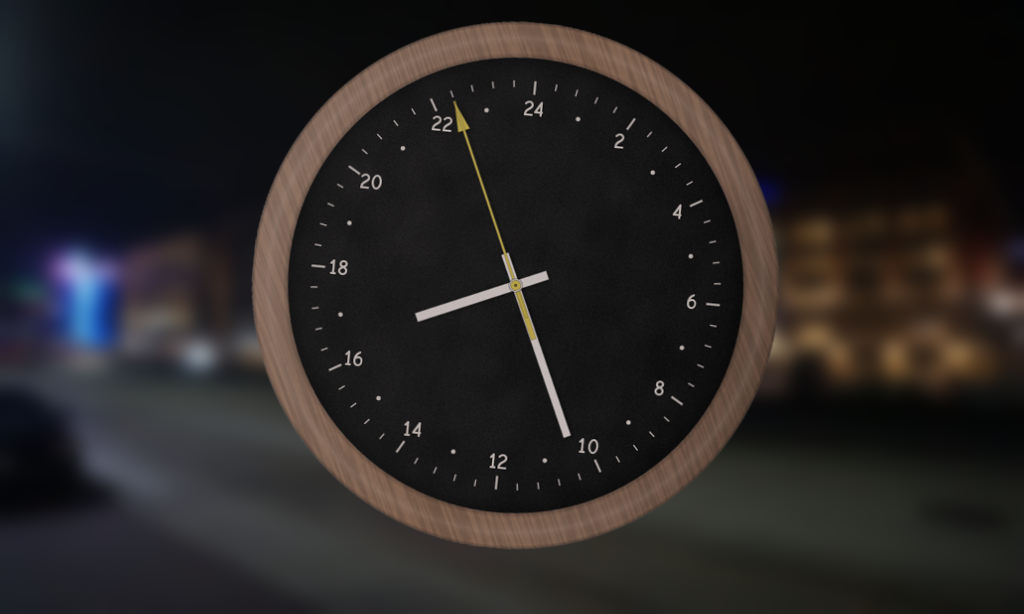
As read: 16h25m56s
